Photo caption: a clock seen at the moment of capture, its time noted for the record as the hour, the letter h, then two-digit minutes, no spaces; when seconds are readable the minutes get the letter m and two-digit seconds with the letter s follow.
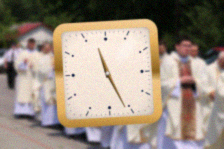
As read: 11h26
